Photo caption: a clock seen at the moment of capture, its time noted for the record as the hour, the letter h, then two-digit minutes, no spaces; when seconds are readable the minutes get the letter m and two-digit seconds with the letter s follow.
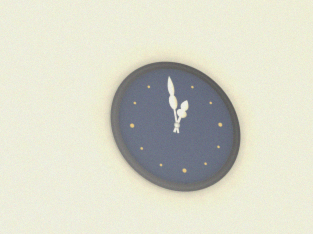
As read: 1h00
